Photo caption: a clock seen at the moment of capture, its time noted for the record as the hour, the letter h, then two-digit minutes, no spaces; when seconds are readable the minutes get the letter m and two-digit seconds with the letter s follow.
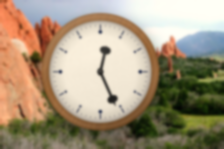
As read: 12h26
